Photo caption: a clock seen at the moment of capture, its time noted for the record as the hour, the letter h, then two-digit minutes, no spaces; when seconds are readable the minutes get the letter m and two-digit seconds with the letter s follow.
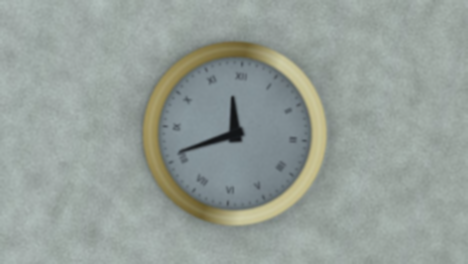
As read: 11h41
